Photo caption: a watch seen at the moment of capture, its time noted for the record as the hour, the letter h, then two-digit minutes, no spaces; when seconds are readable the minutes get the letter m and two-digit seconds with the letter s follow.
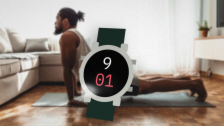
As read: 9h01
